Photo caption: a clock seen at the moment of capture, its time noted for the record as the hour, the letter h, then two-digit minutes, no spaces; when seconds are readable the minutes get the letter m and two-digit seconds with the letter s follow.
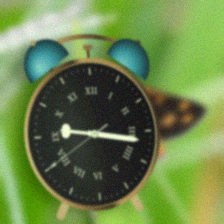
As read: 9h16m40s
